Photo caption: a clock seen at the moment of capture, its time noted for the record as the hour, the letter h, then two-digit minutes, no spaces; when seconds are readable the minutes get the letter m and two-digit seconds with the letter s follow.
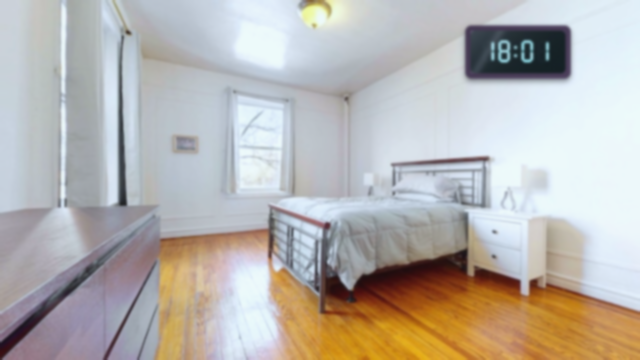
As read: 18h01
